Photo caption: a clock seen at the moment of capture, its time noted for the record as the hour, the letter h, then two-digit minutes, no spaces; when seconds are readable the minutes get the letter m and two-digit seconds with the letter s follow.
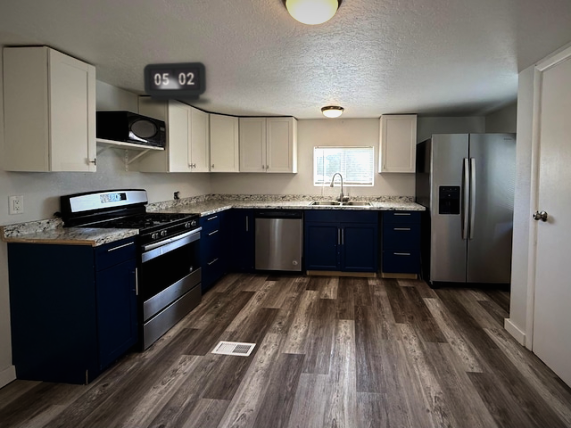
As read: 5h02
